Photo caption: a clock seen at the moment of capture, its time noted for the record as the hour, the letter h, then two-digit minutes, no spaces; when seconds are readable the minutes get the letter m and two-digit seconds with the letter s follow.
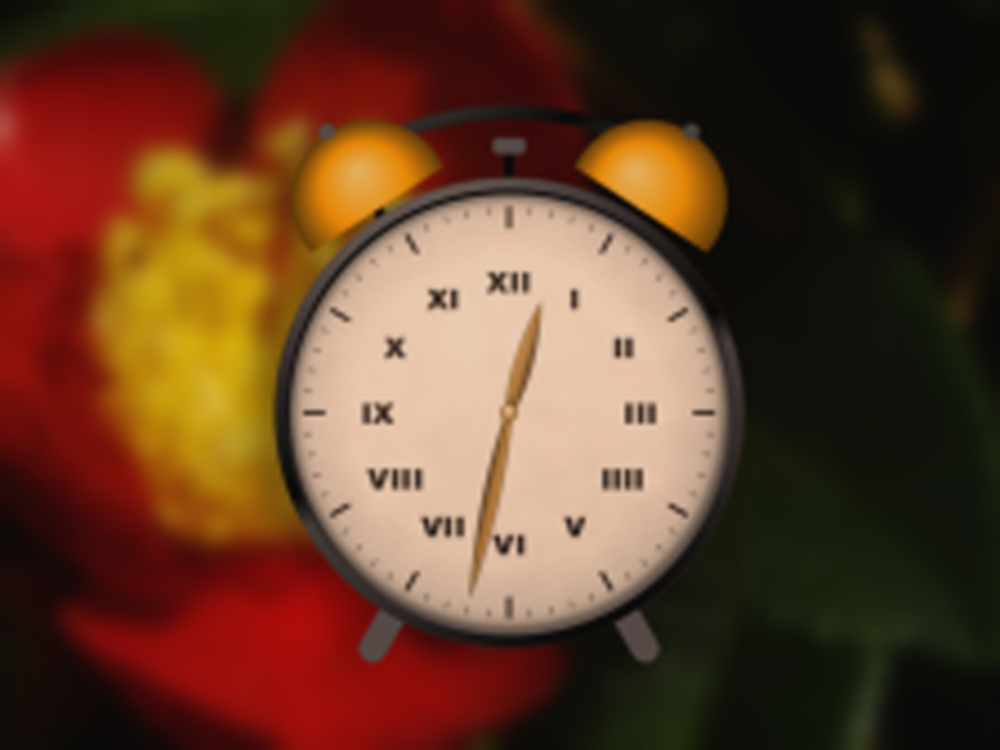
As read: 12h32
